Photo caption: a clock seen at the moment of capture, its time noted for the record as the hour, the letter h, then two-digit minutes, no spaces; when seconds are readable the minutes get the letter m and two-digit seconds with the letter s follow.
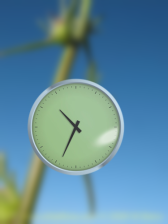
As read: 10h34
